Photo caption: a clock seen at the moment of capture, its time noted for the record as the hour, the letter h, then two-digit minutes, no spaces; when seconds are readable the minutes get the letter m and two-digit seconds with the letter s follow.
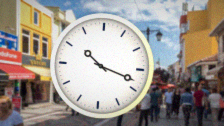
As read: 10h18
